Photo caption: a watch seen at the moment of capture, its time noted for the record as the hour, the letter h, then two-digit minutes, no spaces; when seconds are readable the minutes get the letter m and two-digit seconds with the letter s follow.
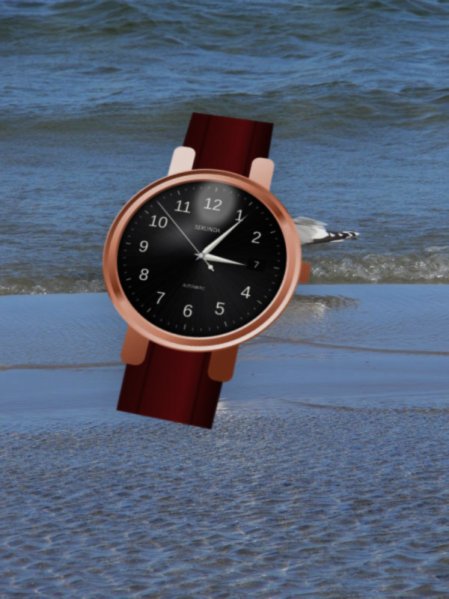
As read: 3h05m52s
